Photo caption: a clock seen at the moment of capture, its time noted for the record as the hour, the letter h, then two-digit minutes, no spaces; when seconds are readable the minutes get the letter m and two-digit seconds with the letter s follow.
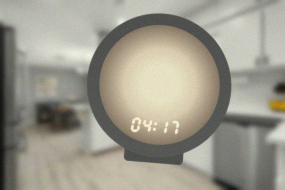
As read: 4h17
